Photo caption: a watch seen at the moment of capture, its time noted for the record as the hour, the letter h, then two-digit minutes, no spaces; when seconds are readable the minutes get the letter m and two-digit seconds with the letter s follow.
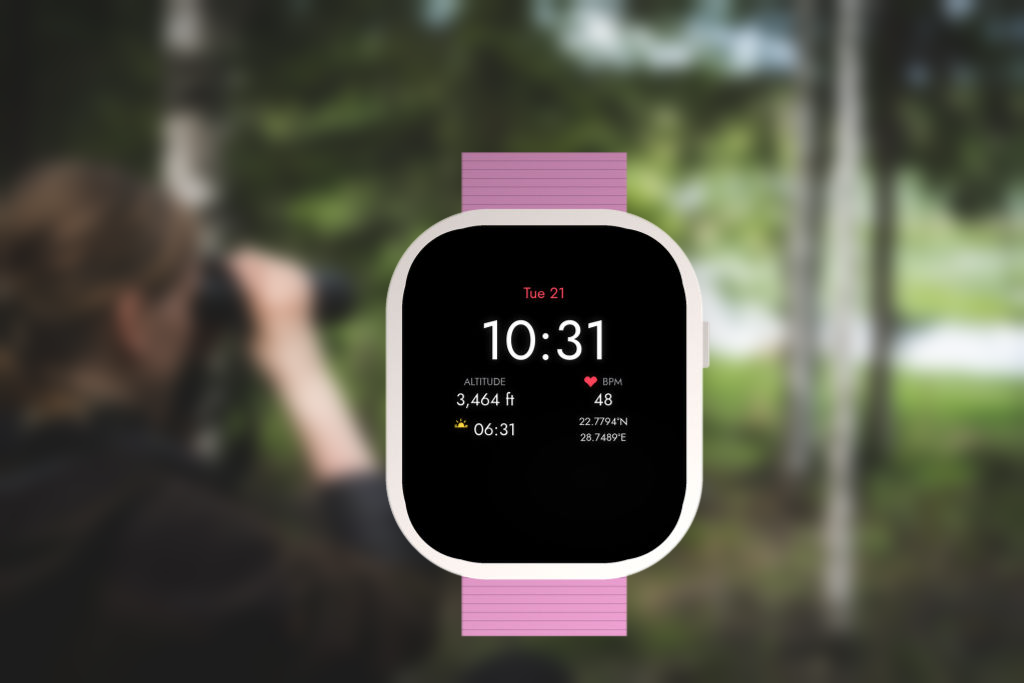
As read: 10h31
